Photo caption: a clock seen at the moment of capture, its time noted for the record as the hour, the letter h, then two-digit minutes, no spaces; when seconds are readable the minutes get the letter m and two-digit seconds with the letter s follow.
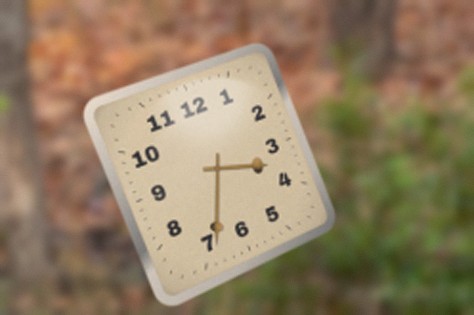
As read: 3h34
